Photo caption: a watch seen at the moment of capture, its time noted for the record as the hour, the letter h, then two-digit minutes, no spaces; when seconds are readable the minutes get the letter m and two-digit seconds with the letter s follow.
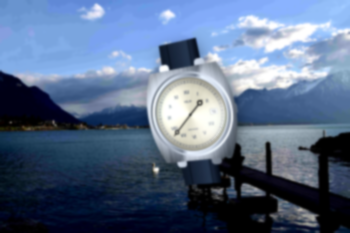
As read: 1h38
